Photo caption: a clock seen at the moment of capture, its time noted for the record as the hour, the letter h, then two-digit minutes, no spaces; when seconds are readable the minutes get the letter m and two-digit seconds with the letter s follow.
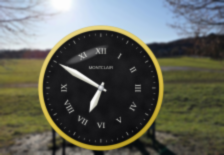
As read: 6h50
